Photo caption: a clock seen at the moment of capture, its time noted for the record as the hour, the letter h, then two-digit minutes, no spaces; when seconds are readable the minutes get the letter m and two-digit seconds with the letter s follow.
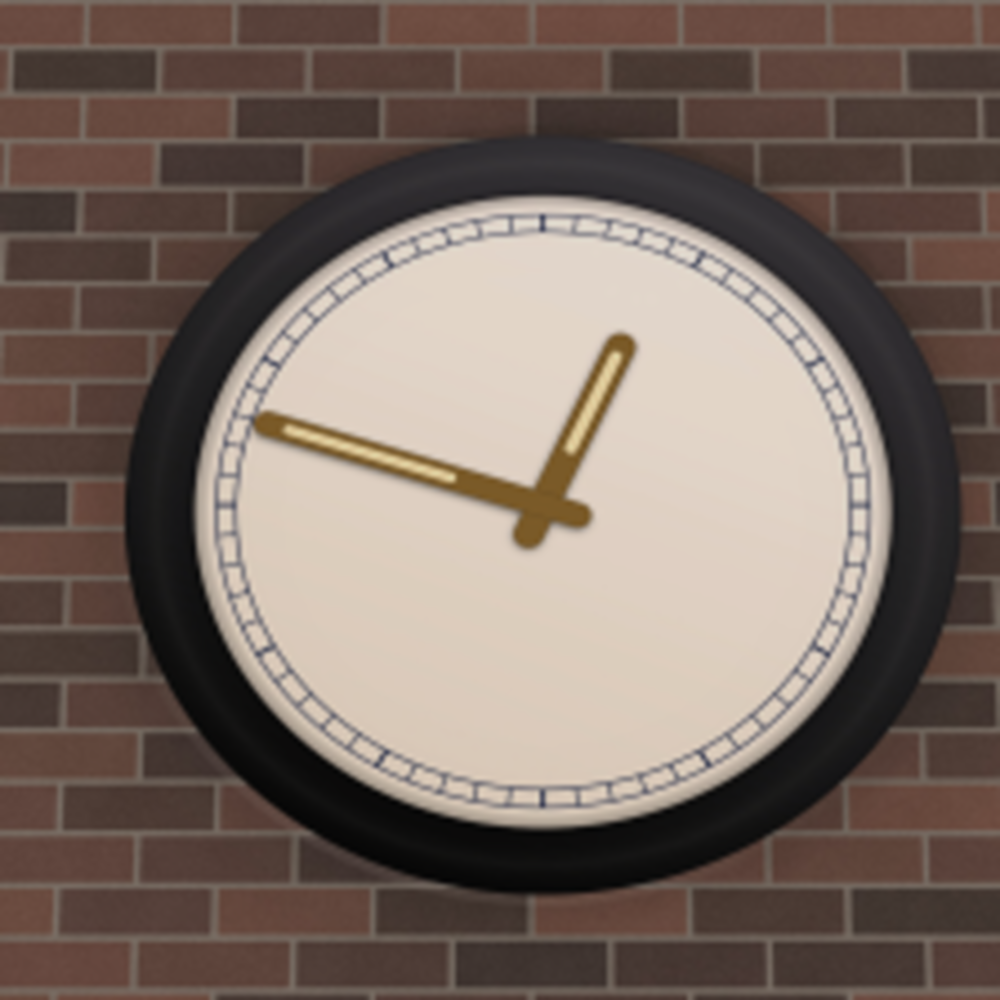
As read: 12h48
